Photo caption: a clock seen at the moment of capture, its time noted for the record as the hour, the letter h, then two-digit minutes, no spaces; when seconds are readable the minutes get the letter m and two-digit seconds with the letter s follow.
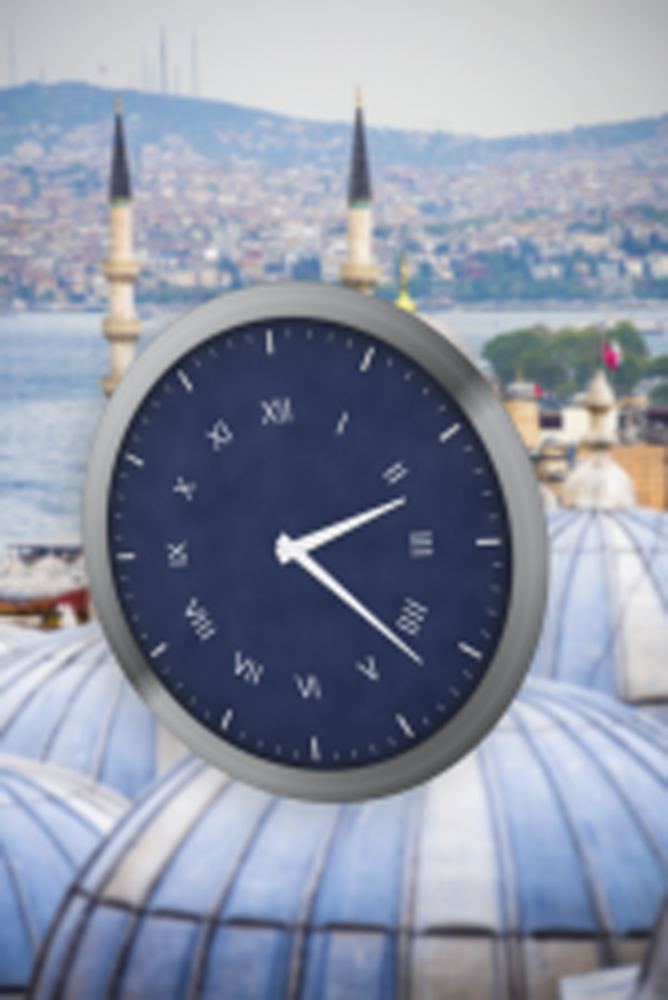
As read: 2h22
